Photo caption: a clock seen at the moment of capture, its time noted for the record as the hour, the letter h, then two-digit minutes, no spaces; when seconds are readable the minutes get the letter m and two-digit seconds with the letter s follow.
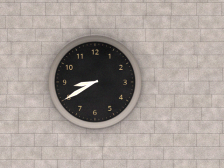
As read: 8h40
